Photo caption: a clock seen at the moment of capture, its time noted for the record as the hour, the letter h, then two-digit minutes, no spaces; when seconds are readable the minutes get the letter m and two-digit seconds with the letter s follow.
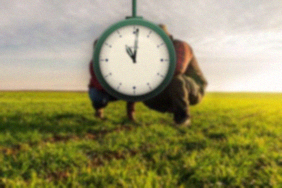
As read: 11h01
